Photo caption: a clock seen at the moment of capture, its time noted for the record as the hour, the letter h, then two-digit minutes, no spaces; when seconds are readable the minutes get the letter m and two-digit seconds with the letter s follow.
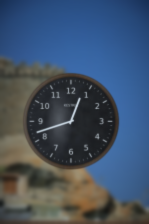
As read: 12h42
